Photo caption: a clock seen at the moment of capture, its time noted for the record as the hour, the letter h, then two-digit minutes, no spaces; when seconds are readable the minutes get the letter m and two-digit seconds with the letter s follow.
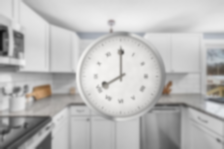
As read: 8h00
